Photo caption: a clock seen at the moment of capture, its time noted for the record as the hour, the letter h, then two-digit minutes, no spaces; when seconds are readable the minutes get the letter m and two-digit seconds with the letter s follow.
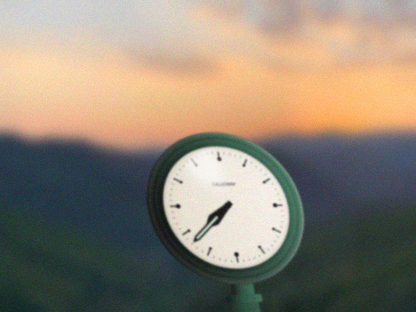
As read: 7h38
